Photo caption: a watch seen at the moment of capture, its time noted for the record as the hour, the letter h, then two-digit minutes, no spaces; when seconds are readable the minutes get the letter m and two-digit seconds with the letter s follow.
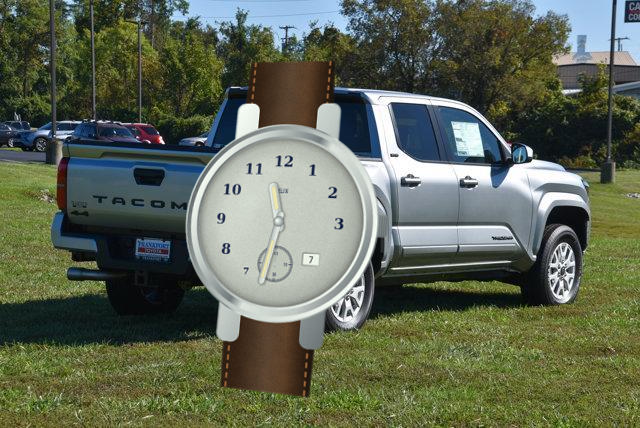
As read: 11h32
